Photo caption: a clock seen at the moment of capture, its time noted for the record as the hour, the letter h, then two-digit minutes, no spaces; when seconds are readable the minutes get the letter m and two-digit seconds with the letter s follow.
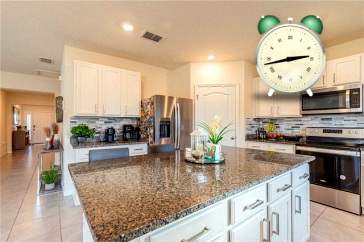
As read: 2h43
